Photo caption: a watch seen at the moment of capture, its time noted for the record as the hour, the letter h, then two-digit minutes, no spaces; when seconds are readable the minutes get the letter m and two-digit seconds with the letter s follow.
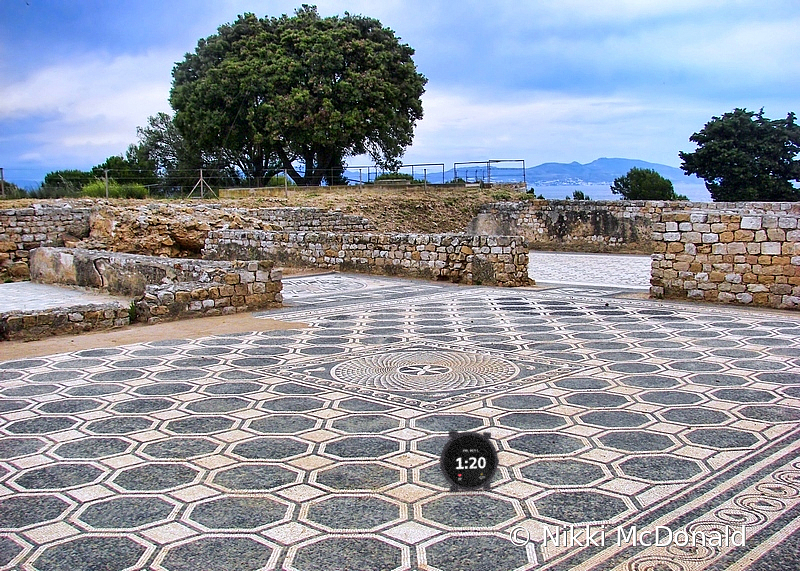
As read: 1h20
